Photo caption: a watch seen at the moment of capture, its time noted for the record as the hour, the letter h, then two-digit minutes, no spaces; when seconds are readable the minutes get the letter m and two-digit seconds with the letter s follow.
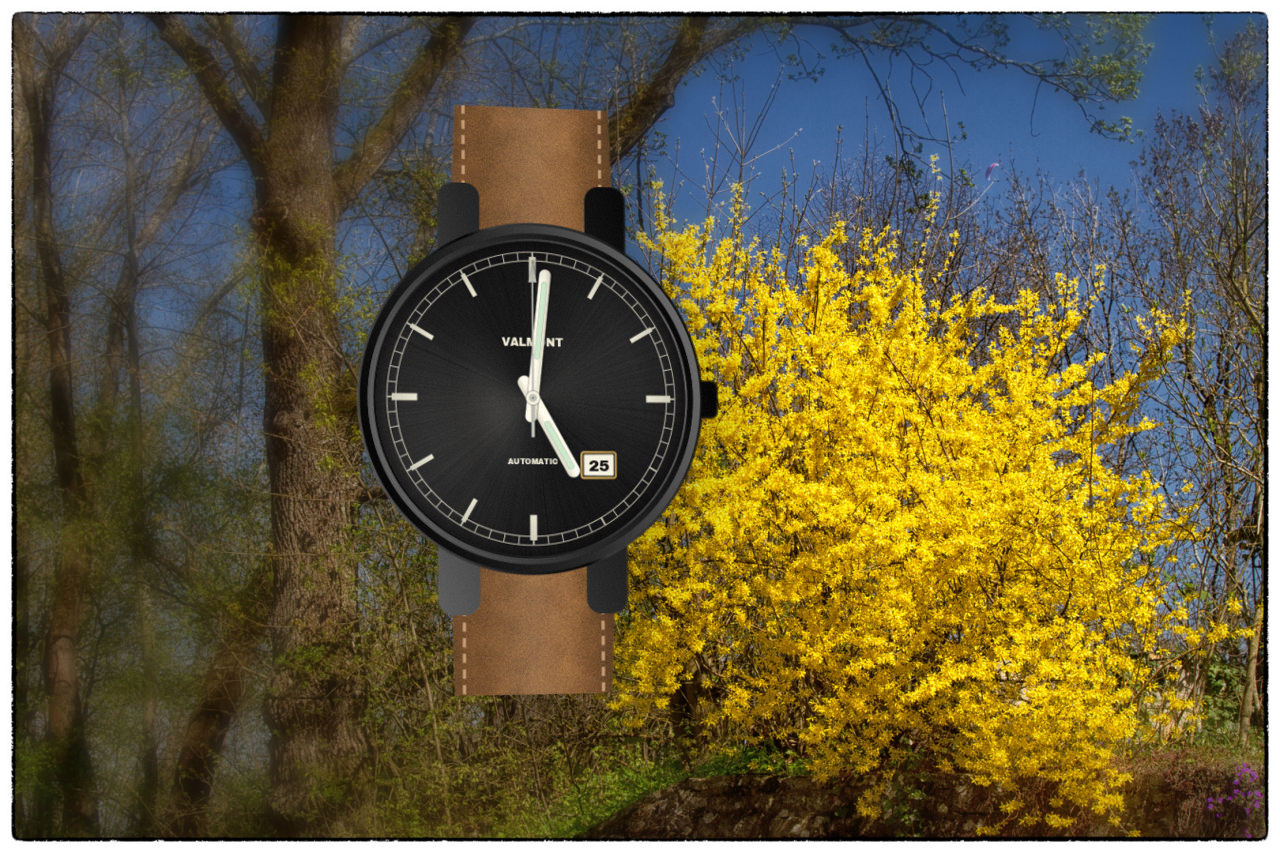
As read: 5h01m00s
